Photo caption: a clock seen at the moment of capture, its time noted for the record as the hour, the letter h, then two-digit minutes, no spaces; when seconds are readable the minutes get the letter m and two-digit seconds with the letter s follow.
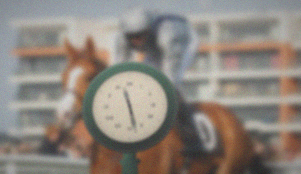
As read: 11h28
